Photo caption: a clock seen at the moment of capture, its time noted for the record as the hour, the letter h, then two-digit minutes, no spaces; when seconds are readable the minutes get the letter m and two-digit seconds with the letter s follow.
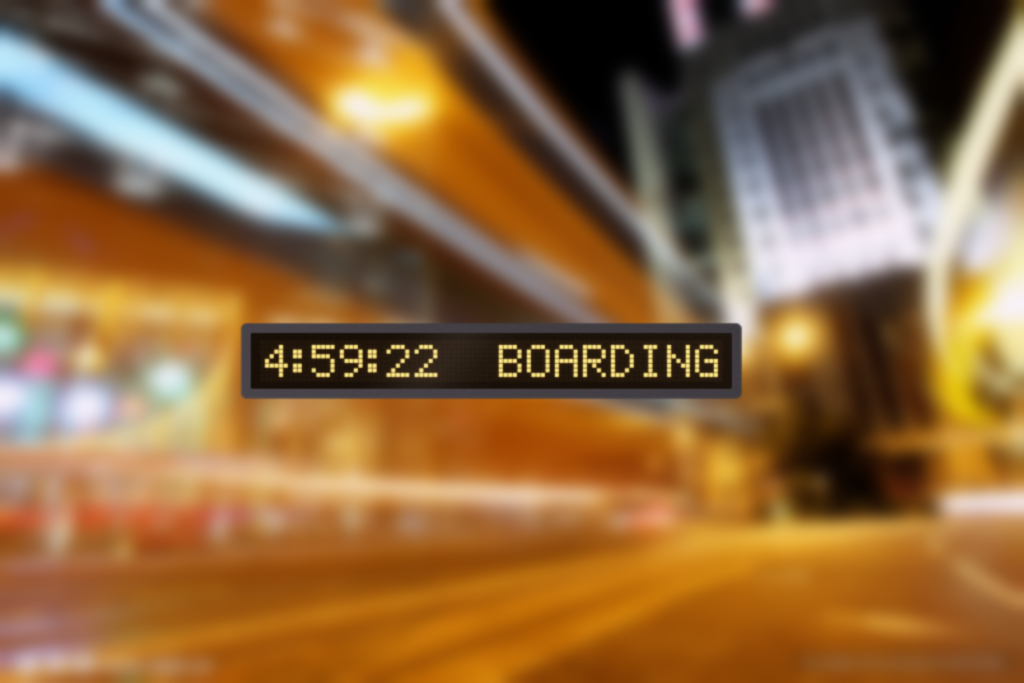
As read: 4h59m22s
